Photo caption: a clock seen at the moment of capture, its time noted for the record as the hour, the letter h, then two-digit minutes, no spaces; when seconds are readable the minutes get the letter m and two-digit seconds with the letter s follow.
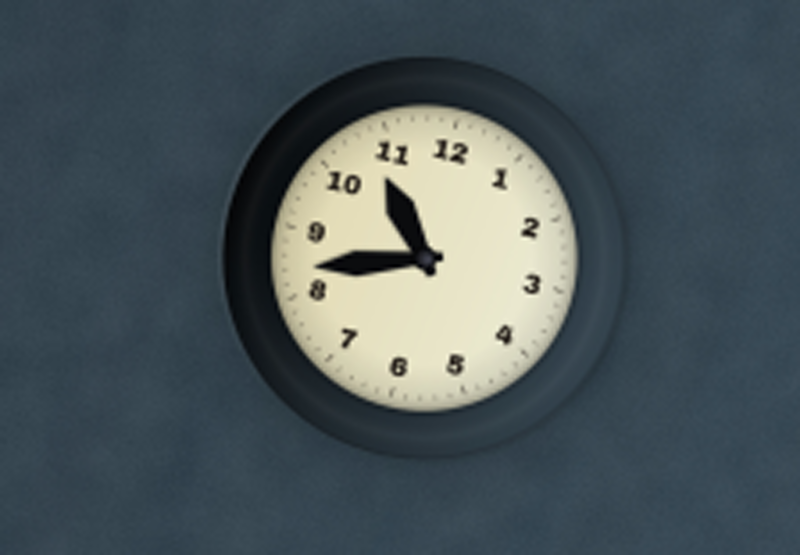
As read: 10h42
